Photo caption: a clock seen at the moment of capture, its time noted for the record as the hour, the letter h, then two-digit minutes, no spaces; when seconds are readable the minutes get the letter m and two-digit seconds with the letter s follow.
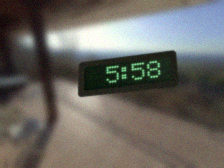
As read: 5h58
